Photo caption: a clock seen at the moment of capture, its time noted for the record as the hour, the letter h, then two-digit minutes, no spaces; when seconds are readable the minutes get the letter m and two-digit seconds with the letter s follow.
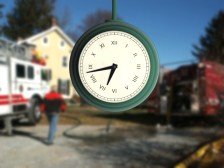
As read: 6h43
